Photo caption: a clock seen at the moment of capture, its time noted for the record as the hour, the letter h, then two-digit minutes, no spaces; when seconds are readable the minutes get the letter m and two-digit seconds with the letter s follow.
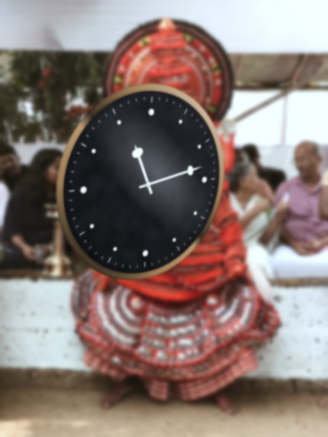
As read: 11h13
